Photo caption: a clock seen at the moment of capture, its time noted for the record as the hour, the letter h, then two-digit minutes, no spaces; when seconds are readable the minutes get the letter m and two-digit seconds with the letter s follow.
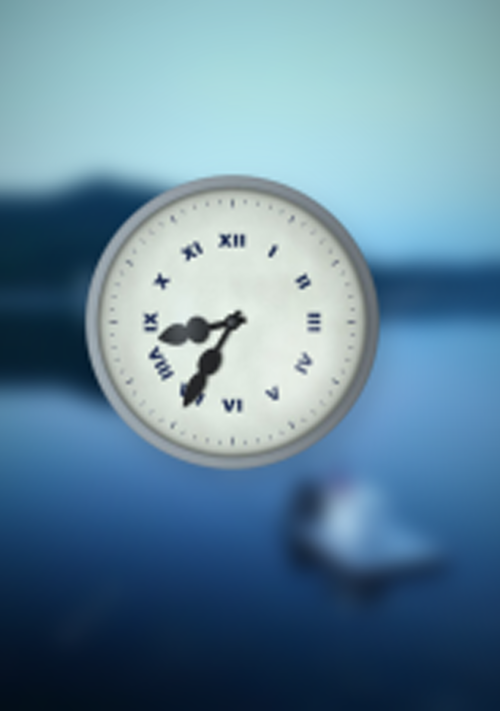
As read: 8h35
